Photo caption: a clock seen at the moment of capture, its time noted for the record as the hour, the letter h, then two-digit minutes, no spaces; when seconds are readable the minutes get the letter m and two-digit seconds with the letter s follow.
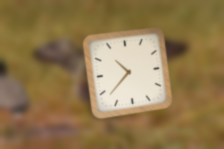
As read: 10h38
